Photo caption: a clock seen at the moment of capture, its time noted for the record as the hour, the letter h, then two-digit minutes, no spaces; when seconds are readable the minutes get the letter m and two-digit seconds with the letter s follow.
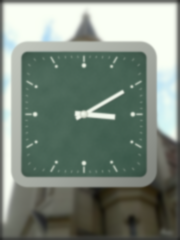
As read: 3h10
